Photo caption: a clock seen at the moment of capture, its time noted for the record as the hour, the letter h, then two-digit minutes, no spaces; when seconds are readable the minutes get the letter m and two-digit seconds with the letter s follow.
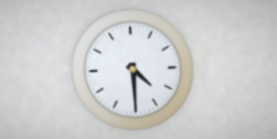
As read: 4h30
